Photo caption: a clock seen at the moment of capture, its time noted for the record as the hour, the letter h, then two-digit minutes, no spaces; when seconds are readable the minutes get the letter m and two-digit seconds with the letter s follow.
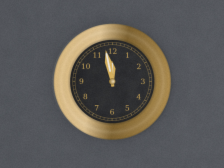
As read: 11h58
